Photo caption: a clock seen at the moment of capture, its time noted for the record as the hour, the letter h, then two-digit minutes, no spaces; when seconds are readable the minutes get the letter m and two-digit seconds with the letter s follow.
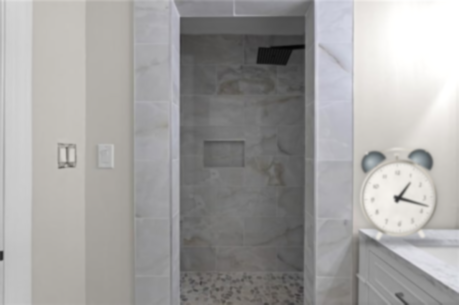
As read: 1h18
